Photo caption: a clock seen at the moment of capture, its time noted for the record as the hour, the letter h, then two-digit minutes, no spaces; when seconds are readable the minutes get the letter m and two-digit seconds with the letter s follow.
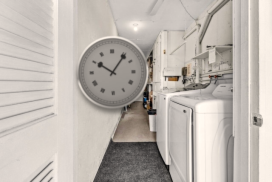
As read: 10h06
